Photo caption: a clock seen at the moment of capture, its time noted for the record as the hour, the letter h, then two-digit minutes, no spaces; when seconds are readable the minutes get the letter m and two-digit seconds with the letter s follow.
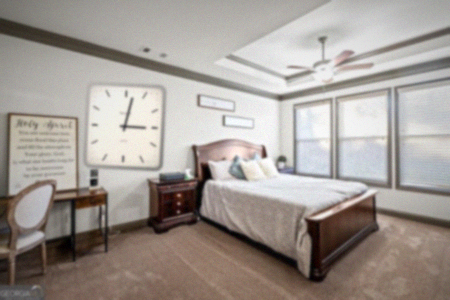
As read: 3h02
